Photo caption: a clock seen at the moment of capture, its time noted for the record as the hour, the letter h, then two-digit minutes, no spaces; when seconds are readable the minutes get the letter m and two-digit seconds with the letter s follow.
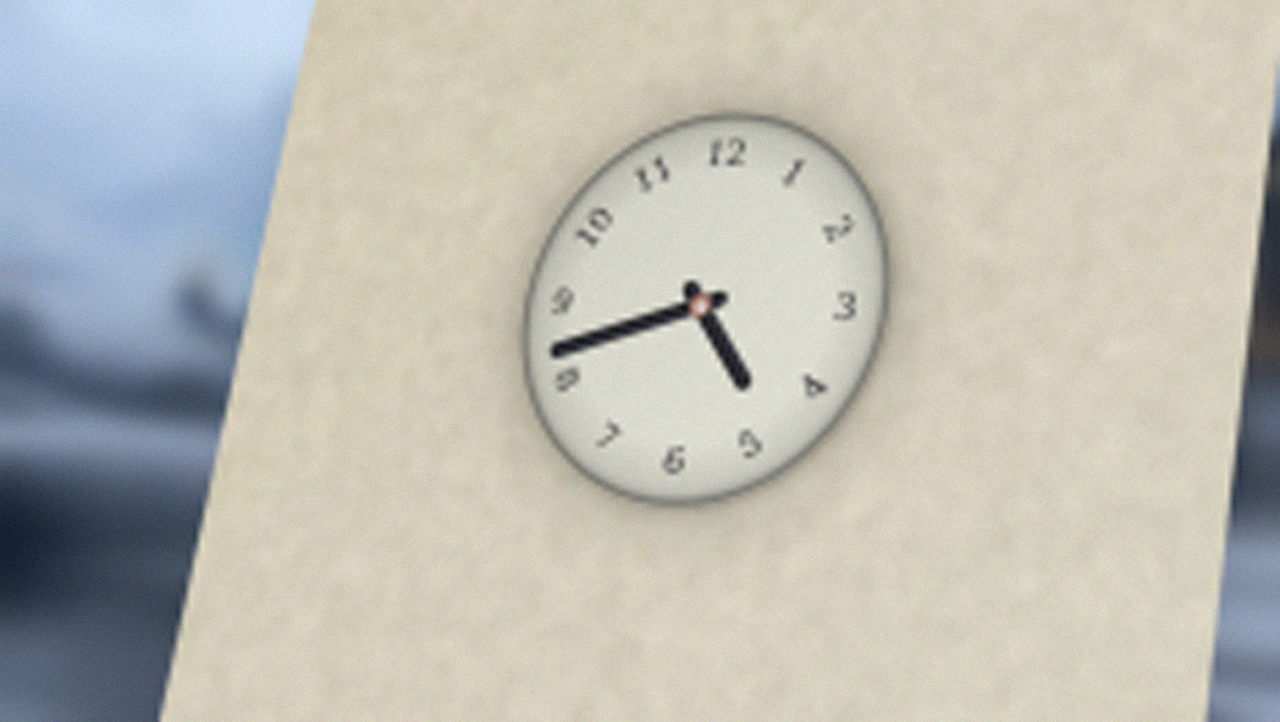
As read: 4h42
